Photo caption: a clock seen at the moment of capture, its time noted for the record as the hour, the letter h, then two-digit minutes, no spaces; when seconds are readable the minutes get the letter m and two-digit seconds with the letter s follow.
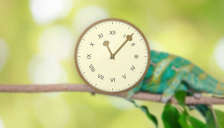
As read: 11h07
